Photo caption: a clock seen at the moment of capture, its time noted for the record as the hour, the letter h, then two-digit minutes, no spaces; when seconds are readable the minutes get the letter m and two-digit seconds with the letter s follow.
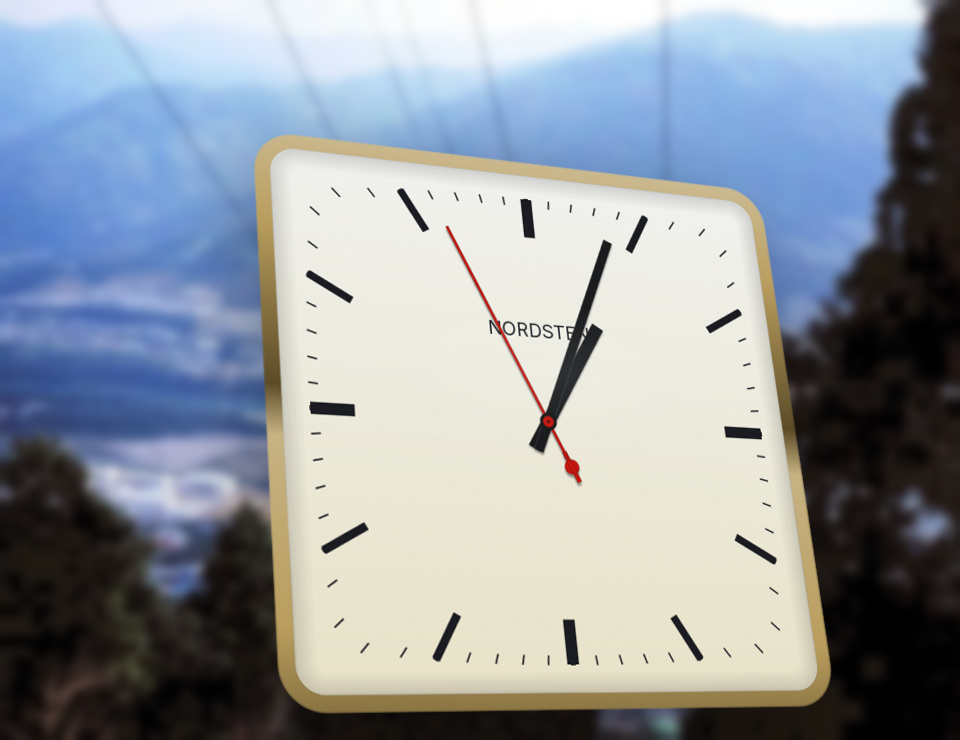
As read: 1h03m56s
